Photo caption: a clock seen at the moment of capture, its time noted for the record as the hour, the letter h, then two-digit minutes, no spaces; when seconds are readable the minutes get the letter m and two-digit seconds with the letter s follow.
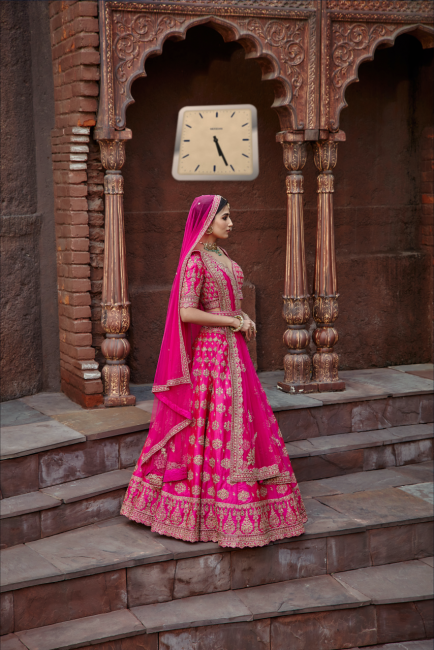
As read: 5h26
